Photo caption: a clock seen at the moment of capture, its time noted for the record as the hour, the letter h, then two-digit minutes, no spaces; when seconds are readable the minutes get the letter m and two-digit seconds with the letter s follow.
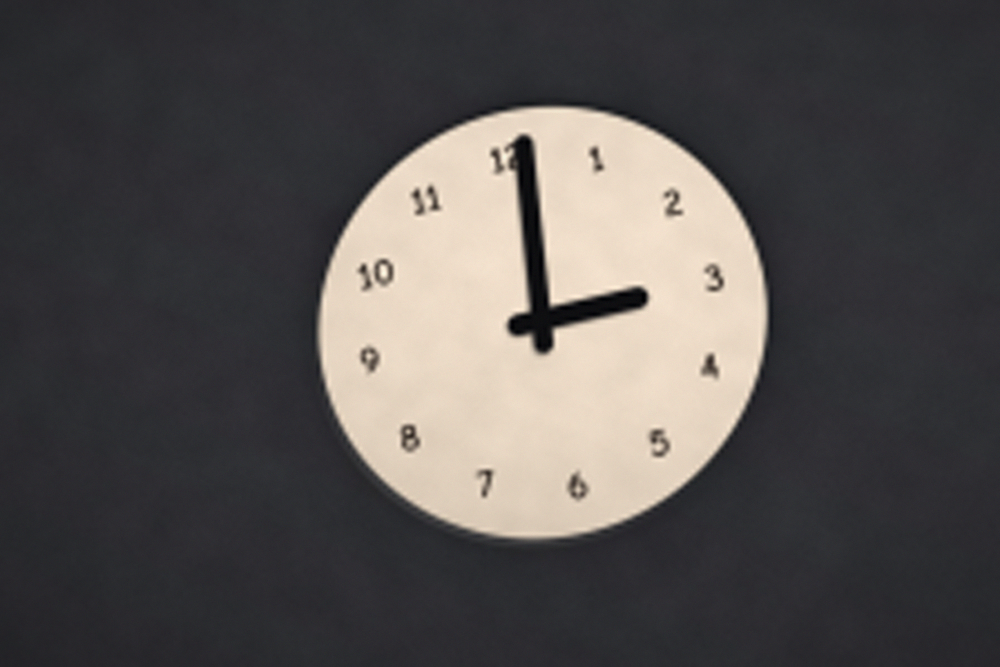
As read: 3h01
